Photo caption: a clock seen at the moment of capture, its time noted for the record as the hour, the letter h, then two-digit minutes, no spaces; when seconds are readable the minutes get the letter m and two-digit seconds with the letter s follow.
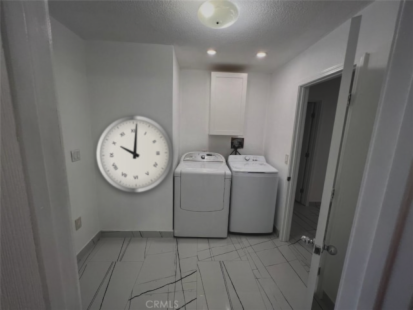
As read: 10h01
